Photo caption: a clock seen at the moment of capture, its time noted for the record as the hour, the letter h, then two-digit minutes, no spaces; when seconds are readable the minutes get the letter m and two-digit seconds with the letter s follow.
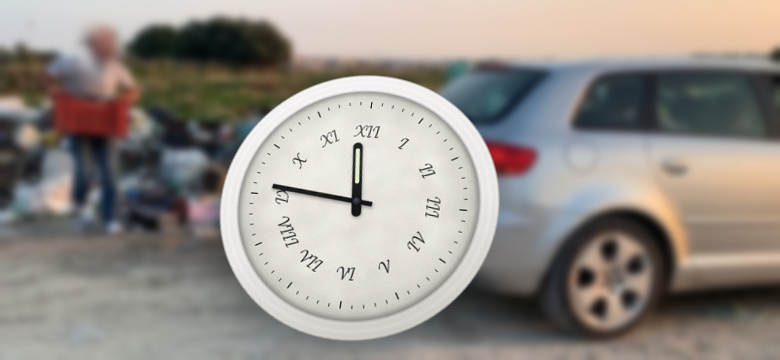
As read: 11h46
